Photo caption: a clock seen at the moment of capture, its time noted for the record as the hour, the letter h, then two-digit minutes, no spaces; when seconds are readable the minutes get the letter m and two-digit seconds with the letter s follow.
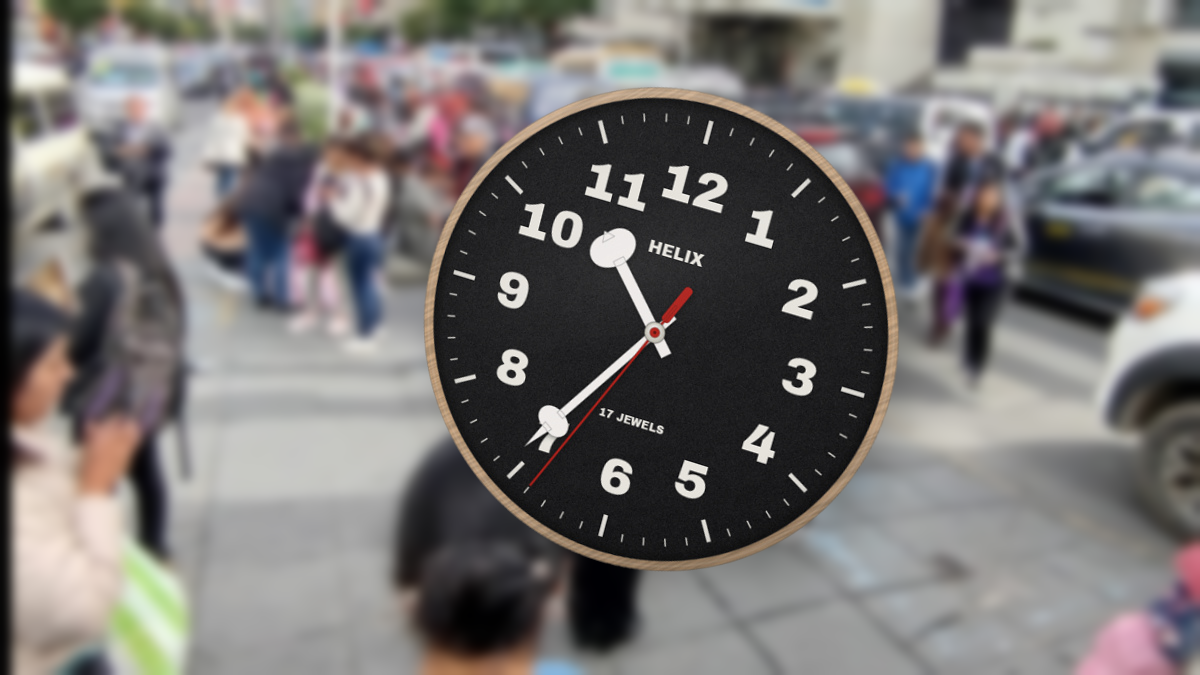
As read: 10h35m34s
